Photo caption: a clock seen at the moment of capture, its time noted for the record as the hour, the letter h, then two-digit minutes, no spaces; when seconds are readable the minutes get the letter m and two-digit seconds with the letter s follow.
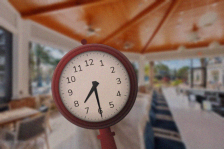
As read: 7h30
